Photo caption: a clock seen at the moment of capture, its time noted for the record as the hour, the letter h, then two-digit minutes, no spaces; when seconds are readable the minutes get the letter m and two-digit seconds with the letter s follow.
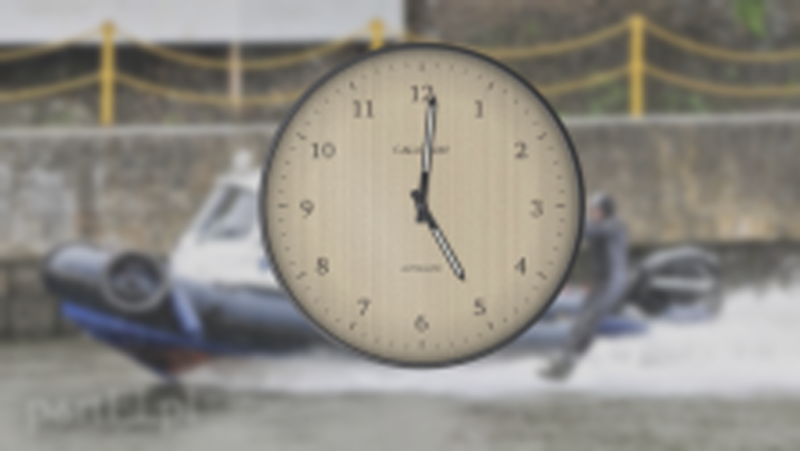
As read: 5h01
